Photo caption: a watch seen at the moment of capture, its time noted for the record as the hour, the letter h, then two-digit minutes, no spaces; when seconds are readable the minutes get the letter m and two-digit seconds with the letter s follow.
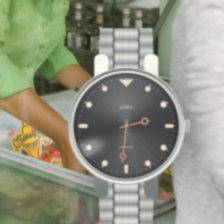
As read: 2h31
